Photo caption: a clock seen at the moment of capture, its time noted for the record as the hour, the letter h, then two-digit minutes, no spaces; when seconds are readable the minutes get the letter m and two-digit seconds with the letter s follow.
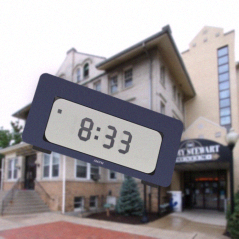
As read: 8h33
